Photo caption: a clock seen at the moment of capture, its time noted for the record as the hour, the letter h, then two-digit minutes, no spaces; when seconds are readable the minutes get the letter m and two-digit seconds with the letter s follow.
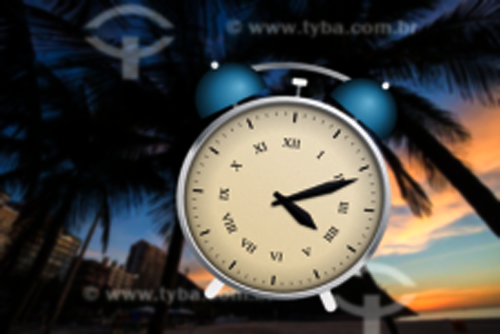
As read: 4h11
